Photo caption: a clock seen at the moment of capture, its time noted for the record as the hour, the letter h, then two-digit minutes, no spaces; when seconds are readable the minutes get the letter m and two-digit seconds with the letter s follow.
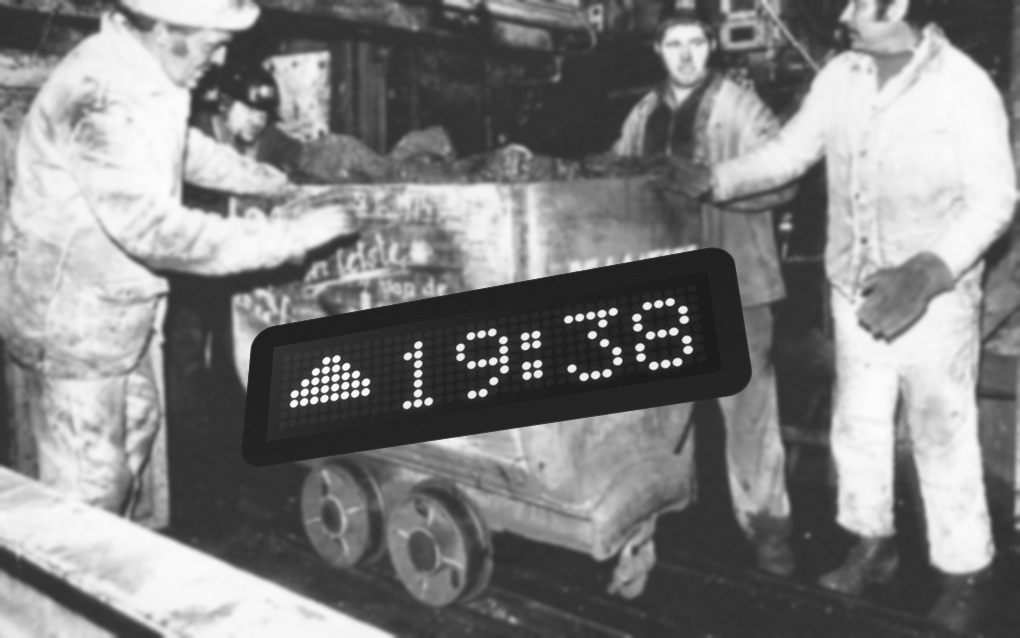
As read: 19h38
